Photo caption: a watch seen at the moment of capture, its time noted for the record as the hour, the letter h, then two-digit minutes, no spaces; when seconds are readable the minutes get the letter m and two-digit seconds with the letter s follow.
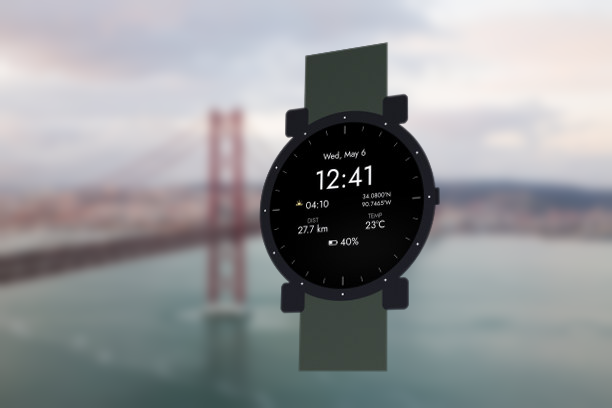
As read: 12h41
